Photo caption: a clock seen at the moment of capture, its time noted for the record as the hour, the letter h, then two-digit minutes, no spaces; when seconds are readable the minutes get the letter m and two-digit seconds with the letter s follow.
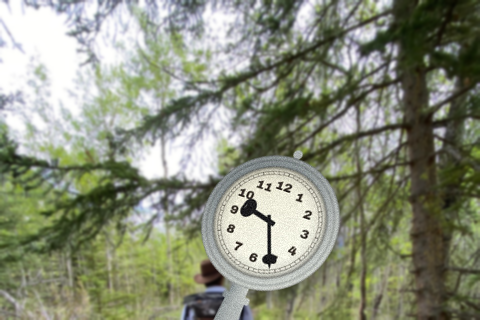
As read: 9h26
